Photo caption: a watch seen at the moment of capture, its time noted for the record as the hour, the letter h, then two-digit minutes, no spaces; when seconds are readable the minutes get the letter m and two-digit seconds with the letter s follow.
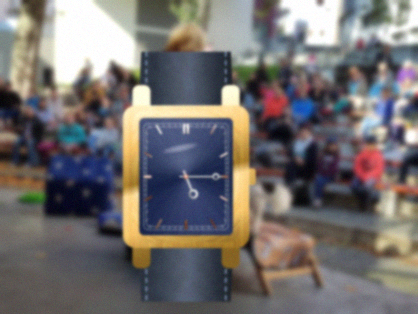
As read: 5h15
